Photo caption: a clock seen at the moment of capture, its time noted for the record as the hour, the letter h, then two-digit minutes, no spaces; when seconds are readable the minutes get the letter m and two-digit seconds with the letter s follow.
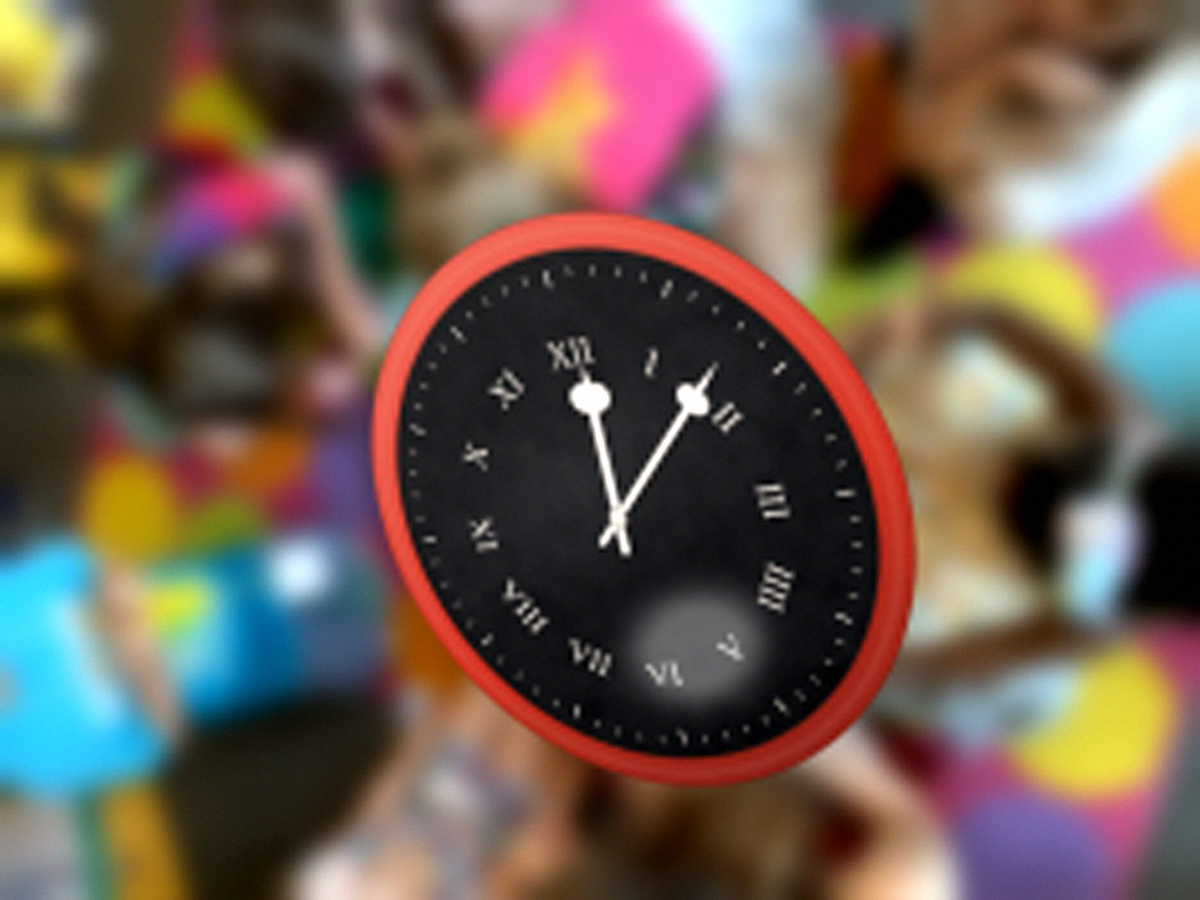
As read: 12h08
